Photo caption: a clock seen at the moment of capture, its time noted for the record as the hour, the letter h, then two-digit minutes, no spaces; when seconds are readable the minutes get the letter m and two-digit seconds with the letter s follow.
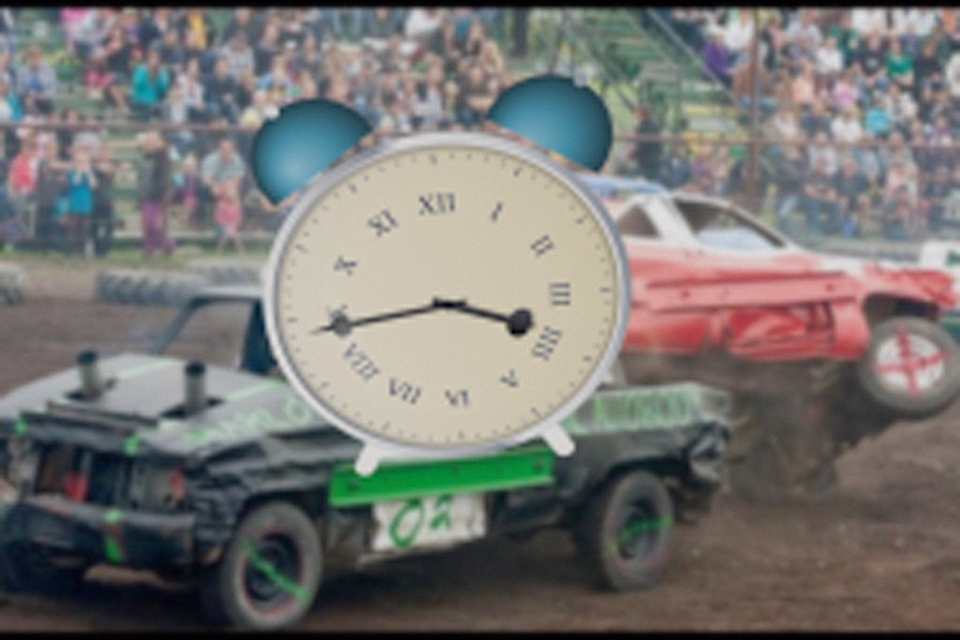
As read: 3h44
